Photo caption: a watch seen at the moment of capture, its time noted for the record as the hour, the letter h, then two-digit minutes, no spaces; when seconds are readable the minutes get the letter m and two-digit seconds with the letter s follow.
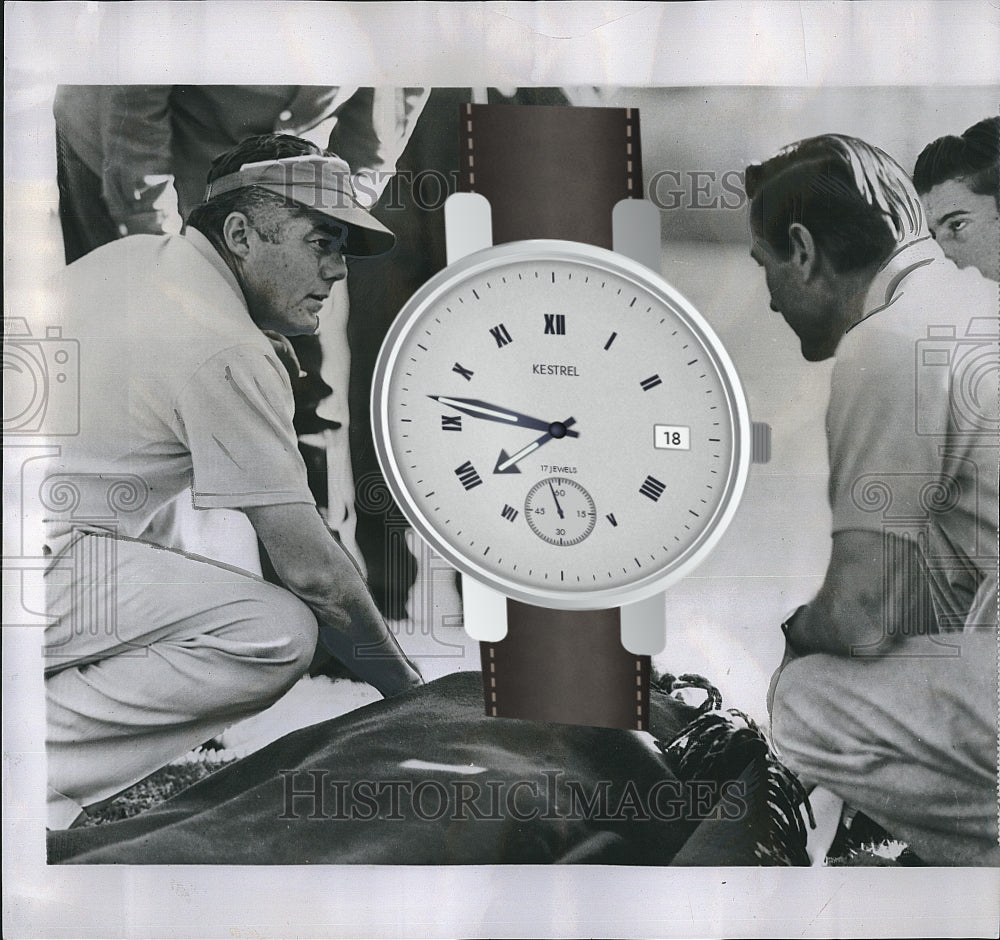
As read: 7h46m57s
